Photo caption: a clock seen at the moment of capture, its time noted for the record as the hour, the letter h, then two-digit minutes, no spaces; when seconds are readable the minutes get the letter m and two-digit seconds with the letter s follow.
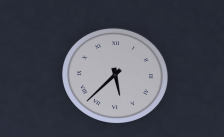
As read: 5h37
